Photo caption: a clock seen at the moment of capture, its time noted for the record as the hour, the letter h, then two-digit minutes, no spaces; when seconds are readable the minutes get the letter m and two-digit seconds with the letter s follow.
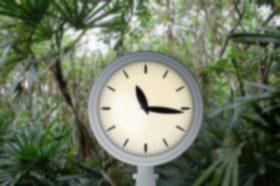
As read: 11h16
